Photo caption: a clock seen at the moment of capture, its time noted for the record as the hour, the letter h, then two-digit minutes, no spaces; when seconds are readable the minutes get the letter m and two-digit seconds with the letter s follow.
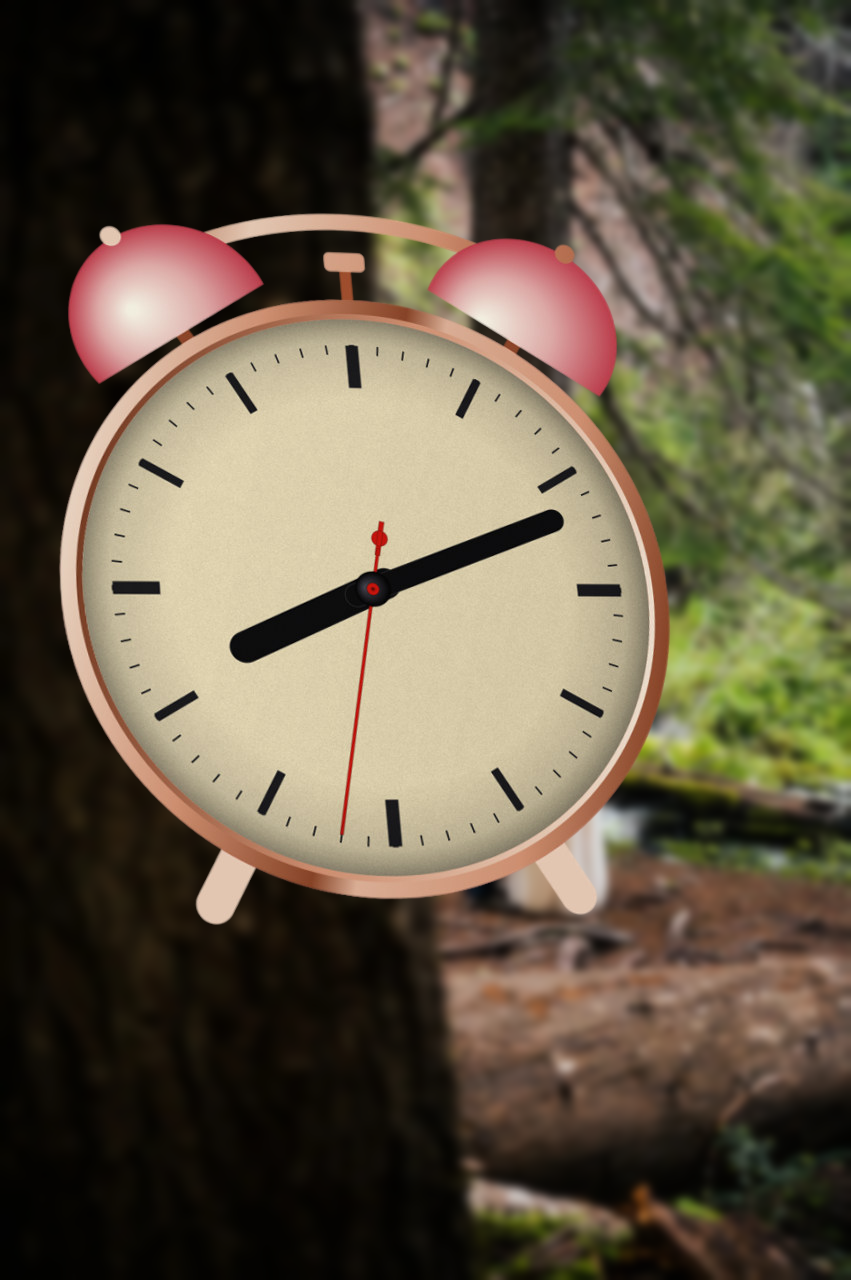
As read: 8h11m32s
